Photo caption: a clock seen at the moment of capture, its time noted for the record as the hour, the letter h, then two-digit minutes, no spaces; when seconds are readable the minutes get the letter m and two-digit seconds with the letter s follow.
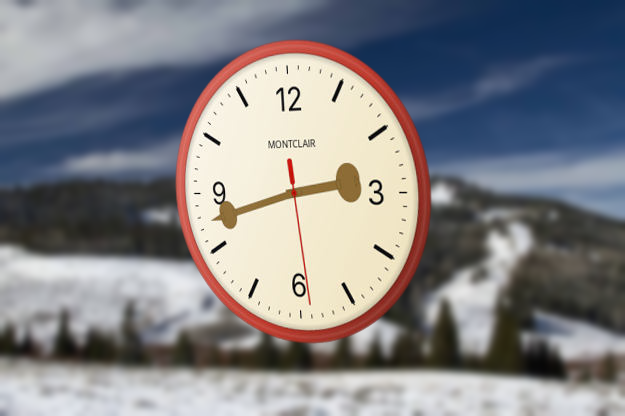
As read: 2h42m29s
